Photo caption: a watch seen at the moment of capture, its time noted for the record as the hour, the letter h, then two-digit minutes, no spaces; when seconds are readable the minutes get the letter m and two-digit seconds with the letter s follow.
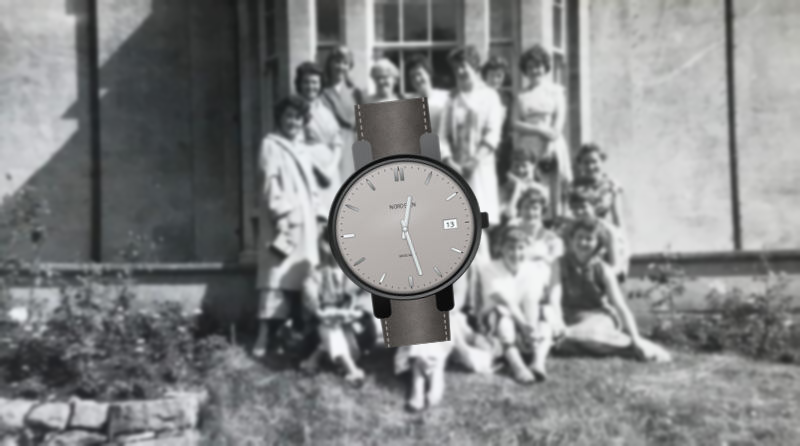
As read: 12h28
